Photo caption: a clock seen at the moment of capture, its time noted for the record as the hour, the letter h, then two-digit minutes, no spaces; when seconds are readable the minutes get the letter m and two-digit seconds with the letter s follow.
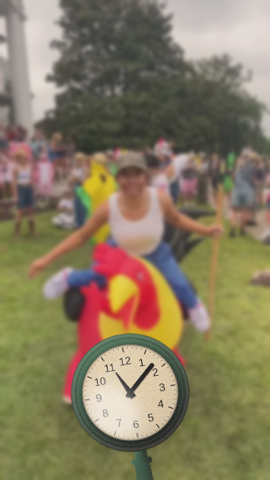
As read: 11h08
